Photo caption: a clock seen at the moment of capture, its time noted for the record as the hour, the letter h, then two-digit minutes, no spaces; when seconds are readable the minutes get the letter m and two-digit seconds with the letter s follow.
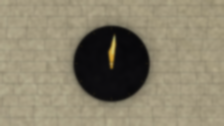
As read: 12h01
